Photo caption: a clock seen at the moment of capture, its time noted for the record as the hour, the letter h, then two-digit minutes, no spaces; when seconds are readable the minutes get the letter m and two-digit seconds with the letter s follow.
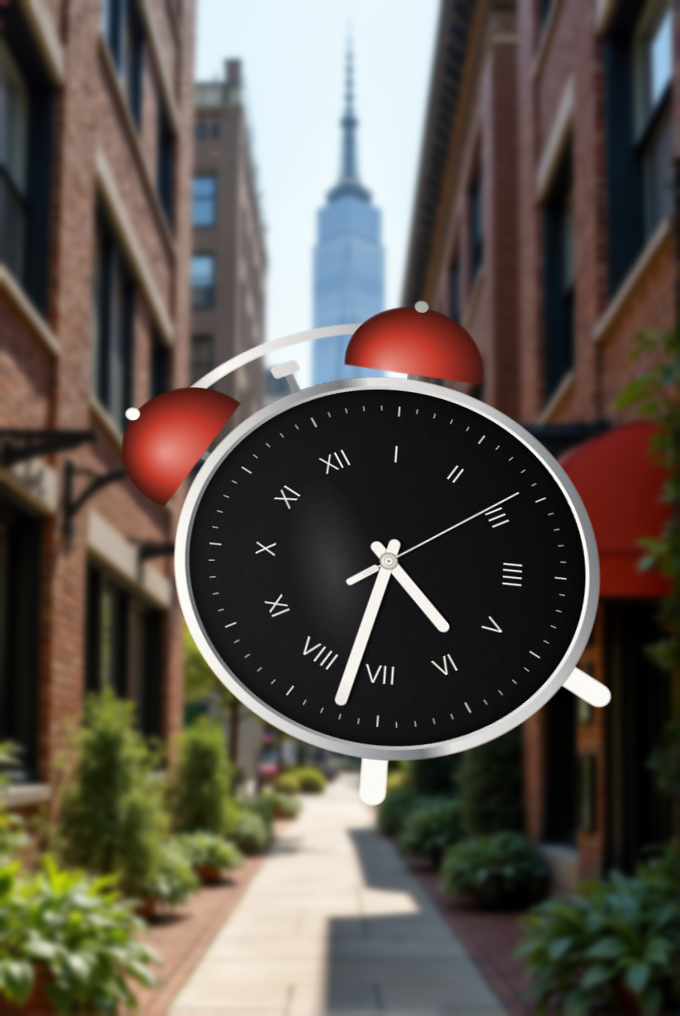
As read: 5h37m14s
